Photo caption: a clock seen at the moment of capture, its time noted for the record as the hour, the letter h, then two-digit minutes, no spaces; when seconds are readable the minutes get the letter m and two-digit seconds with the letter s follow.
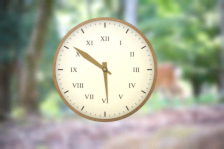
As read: 5h51
